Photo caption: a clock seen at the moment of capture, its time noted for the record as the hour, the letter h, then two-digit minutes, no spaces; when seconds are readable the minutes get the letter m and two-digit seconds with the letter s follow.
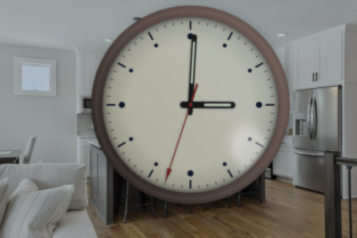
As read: 3h00m33s
